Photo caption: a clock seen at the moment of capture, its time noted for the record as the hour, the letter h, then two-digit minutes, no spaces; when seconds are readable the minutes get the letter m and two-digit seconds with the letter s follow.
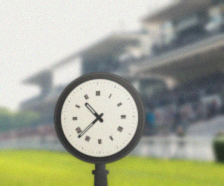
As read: 10h38
